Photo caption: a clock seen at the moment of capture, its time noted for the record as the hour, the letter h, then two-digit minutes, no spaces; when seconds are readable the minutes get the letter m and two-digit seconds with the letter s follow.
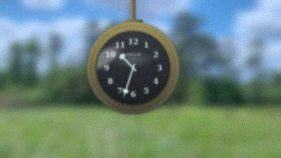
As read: 10h33
